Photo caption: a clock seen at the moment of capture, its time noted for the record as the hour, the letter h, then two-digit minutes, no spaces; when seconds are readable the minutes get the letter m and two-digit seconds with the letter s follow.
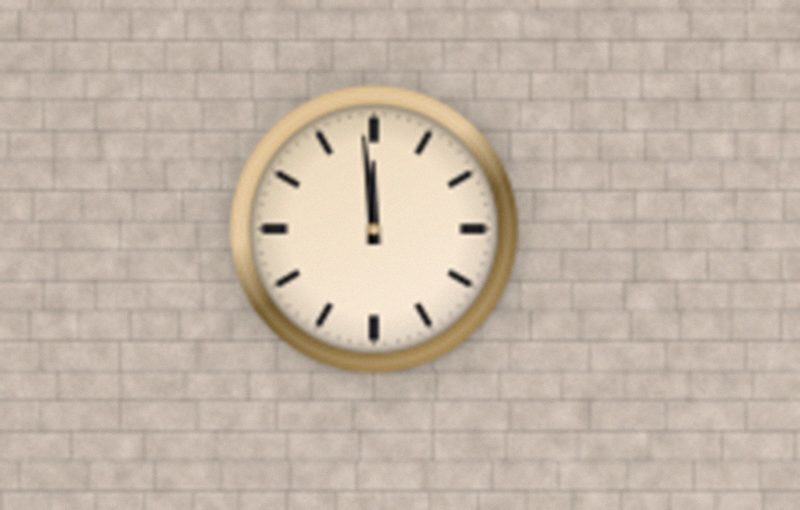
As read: 11h59
